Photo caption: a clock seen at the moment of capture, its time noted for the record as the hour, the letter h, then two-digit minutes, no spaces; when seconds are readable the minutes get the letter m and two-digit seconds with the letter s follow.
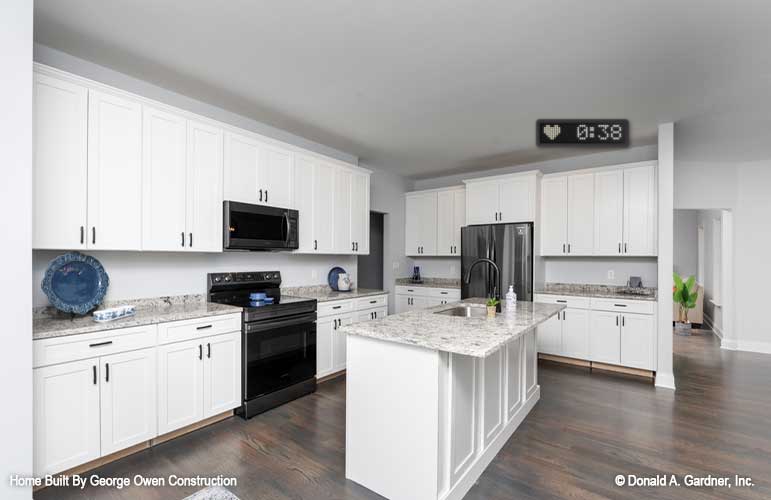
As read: 0h38
